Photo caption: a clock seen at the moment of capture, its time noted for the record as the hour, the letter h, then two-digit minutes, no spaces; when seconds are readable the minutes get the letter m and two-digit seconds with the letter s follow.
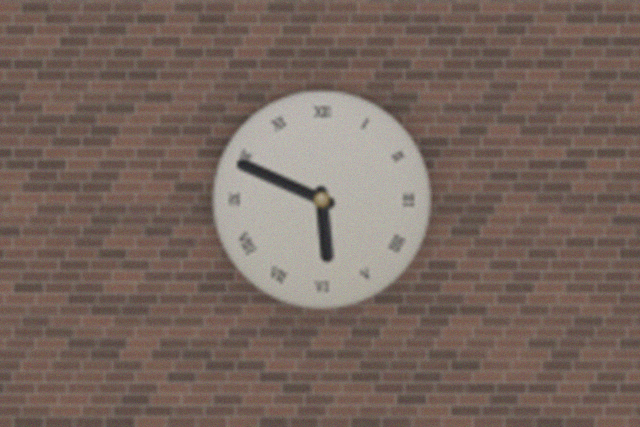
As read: 5h49
